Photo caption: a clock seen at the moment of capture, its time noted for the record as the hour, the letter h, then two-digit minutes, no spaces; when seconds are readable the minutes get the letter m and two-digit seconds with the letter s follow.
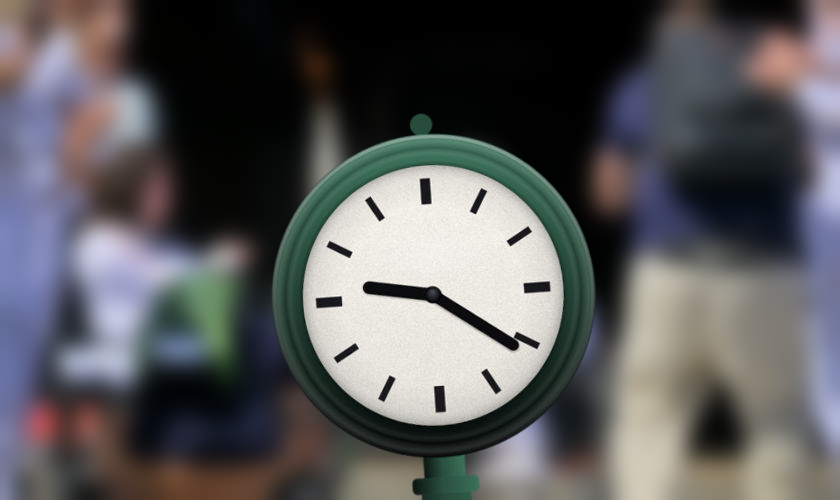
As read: 9h21
